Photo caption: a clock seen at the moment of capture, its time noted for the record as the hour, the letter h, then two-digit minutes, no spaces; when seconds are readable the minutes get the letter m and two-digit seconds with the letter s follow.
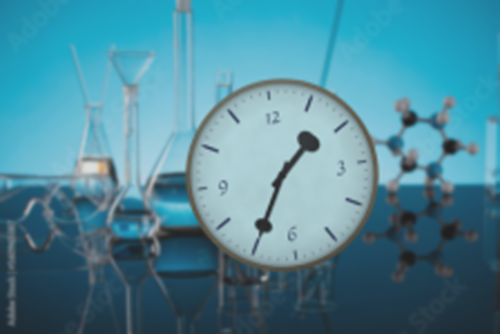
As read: 1h35
